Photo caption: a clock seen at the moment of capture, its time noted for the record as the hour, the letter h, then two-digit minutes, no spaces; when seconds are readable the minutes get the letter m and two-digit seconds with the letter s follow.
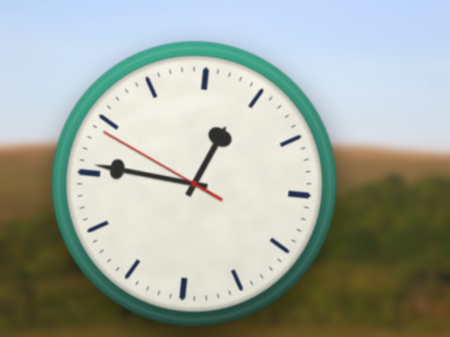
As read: 12h45m49s
